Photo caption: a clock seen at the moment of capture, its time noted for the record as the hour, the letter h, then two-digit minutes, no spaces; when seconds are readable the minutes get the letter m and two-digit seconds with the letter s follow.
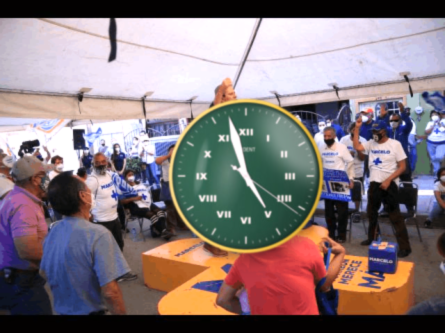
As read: 4h57m21s
